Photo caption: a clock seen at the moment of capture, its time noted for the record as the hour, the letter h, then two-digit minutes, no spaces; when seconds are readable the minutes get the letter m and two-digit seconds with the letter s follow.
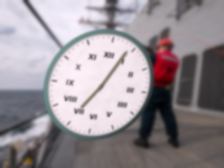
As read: 7h04
